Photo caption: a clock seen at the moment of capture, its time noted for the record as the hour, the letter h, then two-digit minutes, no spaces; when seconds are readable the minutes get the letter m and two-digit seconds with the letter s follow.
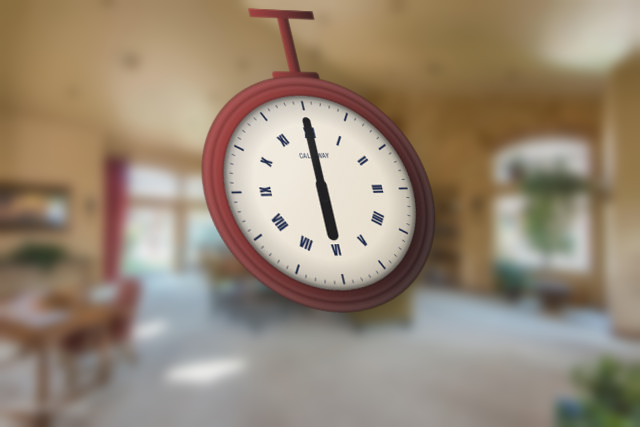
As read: 6h00
